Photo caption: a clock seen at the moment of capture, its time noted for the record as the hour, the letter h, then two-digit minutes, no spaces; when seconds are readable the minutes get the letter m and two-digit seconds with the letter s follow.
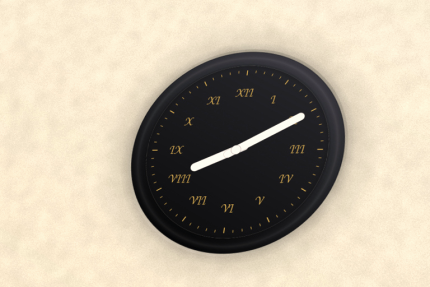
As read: 8h10
